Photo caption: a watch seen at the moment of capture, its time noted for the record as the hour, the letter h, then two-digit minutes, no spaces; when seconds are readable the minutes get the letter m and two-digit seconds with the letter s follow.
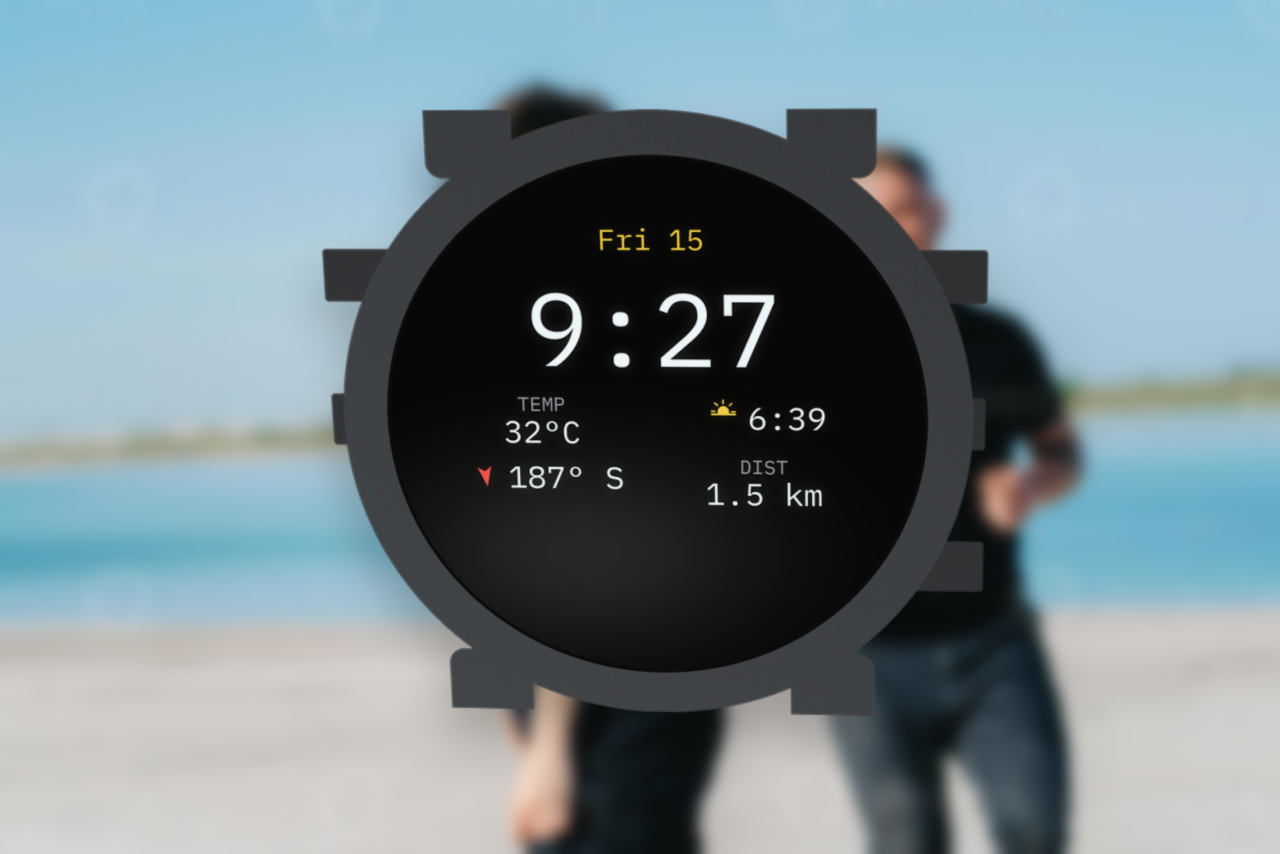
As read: 9h27
